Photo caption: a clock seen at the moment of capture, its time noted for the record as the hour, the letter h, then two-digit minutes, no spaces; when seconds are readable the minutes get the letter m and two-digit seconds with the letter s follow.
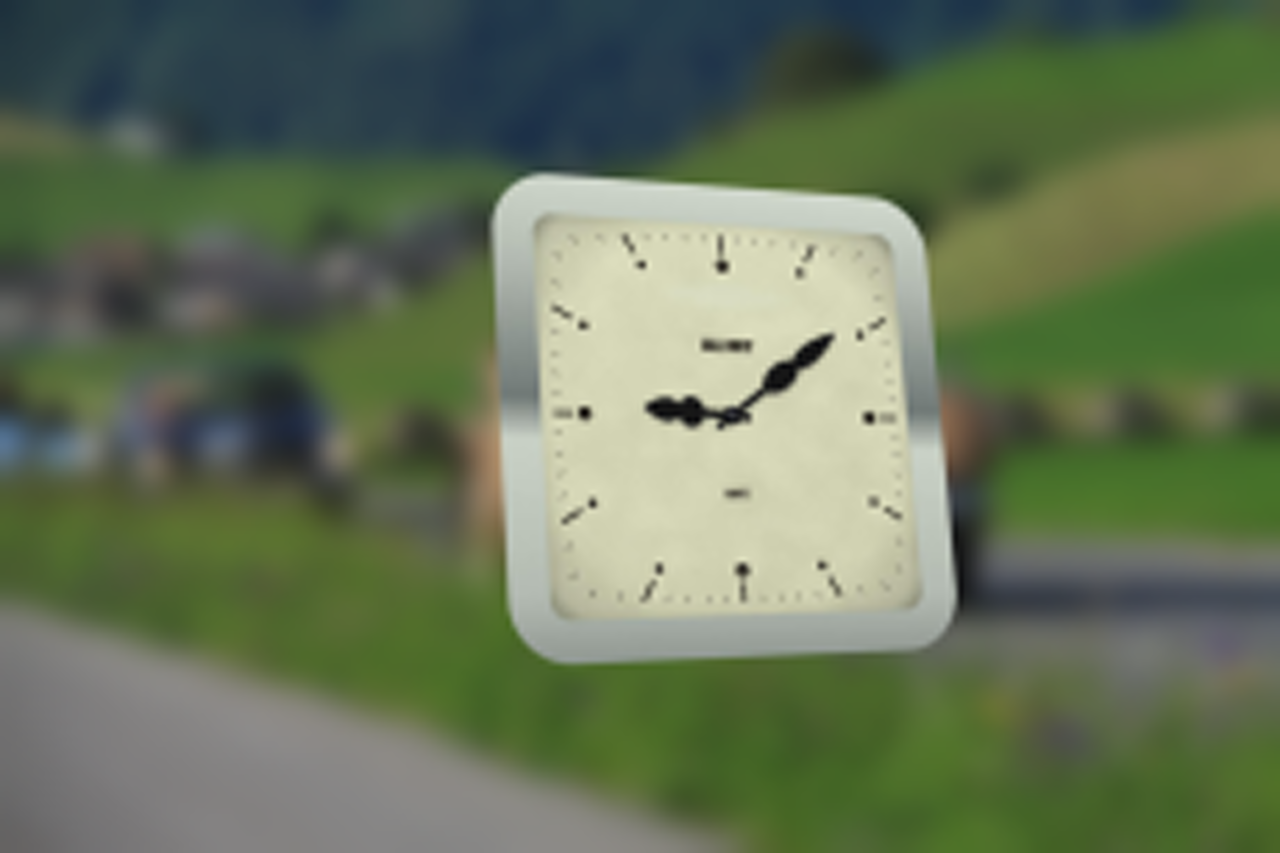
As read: 9h09
